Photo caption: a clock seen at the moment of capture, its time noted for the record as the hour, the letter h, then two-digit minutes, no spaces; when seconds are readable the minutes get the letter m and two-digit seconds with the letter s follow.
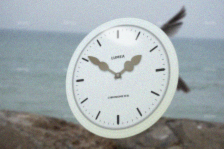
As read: 1h51
